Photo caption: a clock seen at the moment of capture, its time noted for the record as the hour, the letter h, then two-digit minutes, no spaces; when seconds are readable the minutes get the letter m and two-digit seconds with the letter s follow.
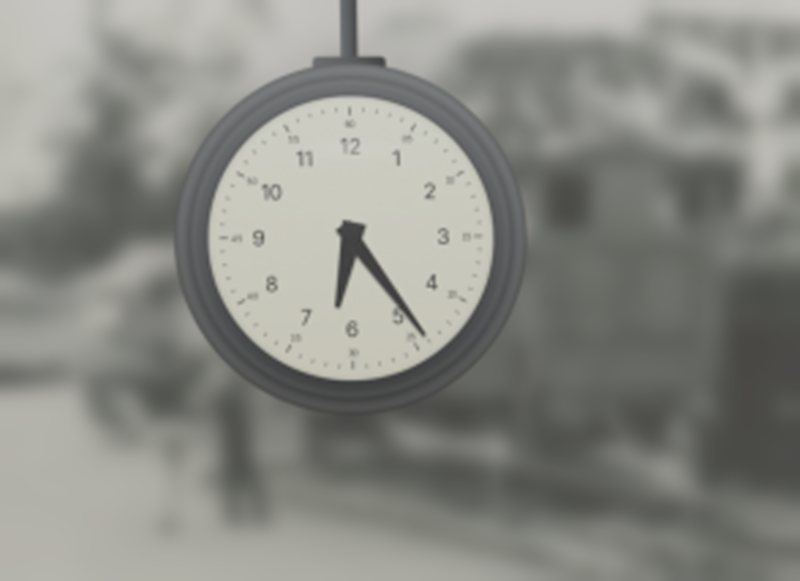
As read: 6h24
